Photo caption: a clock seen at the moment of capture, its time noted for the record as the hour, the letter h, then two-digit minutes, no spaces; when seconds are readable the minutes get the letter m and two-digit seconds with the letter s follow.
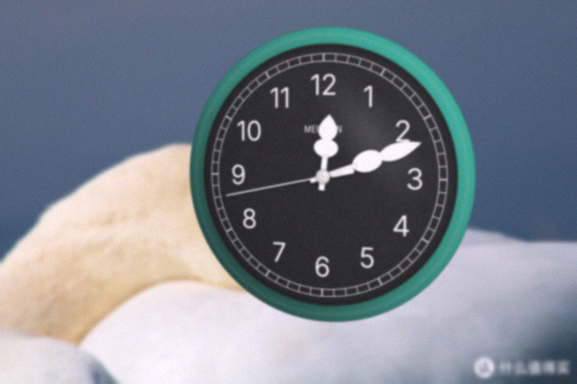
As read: 12h11m43s
